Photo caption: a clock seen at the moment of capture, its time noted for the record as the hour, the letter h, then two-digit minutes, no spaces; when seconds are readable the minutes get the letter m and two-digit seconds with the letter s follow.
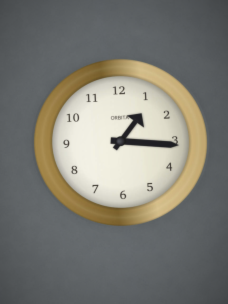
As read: 1h16
